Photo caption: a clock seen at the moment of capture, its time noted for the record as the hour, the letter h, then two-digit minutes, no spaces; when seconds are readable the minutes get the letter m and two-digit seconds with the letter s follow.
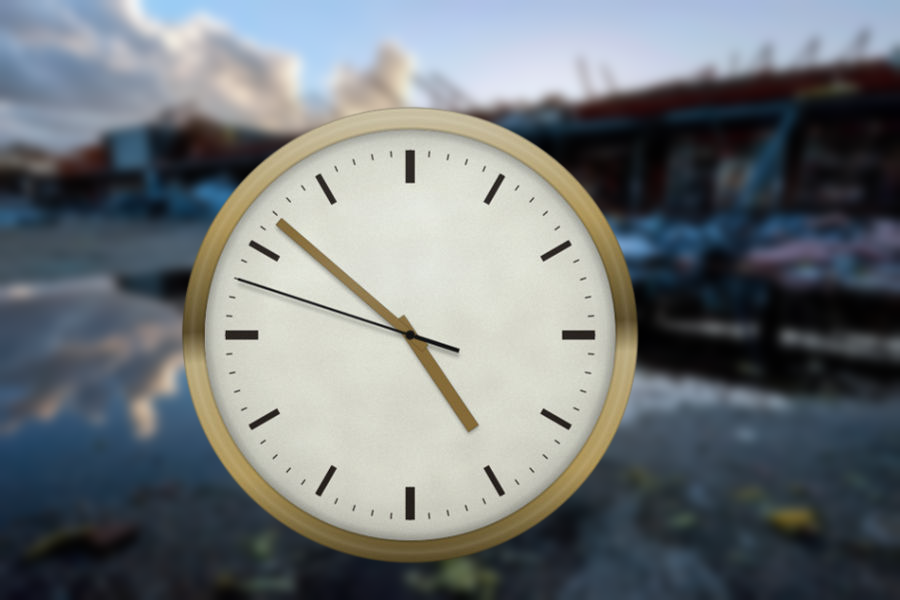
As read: 4h51m48s
